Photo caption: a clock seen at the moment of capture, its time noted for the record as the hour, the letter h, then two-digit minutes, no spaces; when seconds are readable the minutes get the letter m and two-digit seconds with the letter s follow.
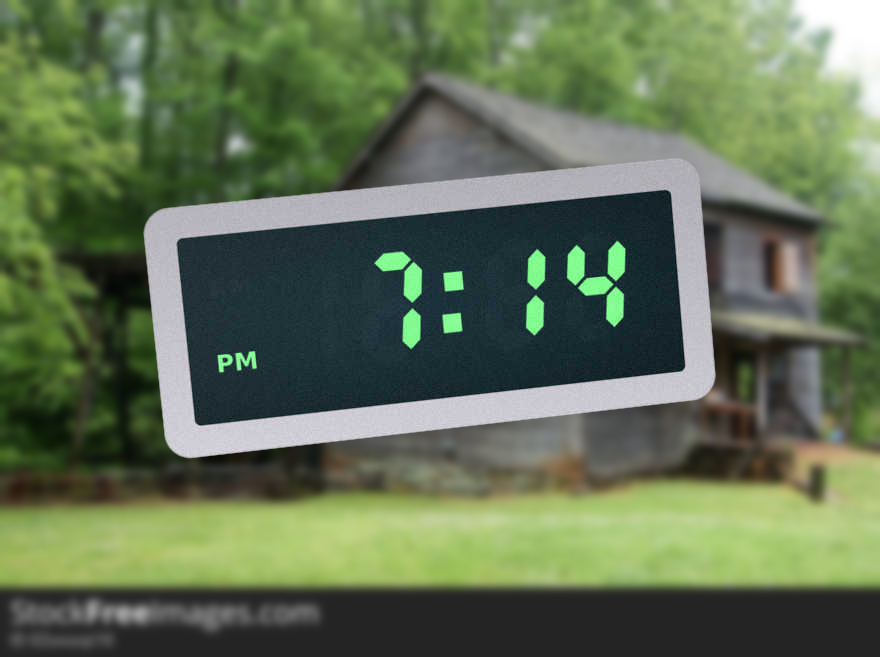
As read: 7h14
